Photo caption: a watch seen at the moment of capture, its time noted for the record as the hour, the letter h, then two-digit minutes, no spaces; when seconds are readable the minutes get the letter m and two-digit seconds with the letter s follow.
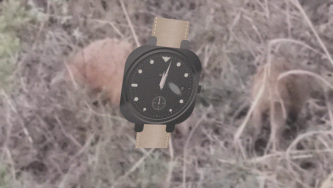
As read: 12h02
